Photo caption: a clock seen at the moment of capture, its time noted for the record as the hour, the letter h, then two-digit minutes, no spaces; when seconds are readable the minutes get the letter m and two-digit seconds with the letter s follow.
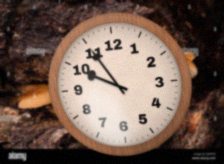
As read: 9h55
